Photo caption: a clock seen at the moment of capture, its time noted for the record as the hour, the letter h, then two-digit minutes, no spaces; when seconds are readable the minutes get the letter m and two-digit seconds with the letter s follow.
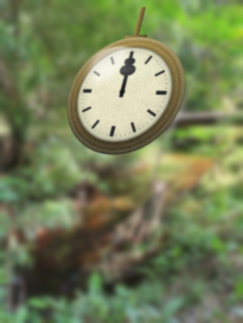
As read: 12h00
